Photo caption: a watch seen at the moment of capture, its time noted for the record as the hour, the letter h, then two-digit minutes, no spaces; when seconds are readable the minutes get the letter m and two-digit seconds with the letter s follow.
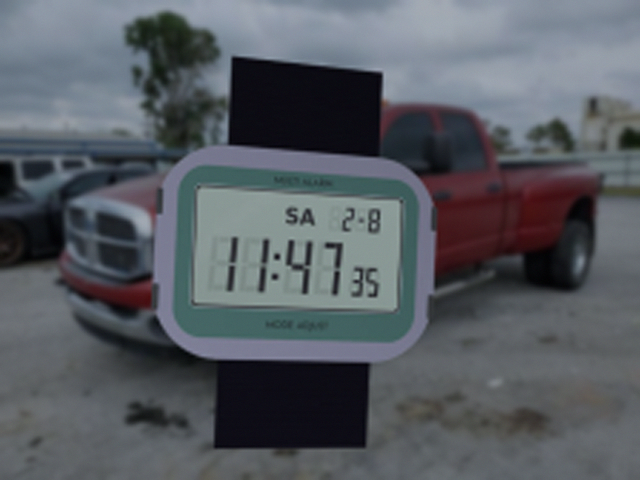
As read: 11h47m35s
